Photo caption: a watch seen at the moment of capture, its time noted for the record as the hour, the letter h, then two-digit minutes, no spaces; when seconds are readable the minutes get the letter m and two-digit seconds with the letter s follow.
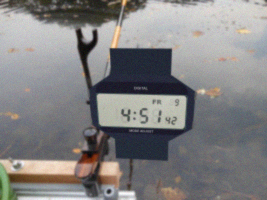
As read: 4h51
